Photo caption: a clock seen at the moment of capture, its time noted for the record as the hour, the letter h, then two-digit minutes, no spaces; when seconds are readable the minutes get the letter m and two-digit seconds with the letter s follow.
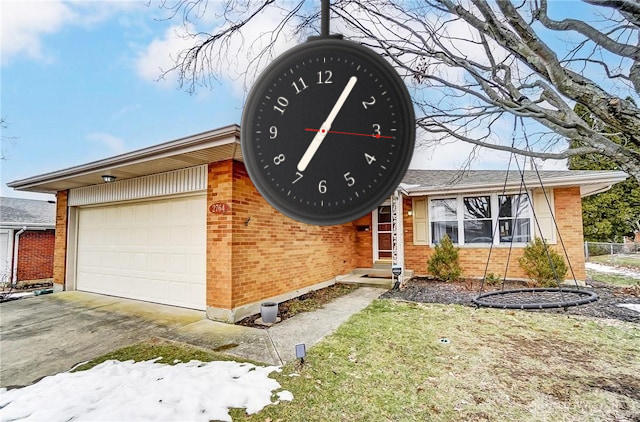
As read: 7h05m16s
